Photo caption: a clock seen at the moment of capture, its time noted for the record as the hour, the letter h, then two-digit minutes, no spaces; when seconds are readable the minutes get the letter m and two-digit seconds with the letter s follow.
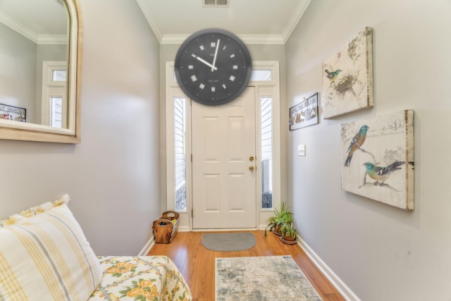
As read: 10h02
